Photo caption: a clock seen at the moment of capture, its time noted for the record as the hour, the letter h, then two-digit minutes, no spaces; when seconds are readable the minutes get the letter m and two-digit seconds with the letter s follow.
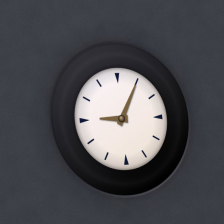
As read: 9h05
